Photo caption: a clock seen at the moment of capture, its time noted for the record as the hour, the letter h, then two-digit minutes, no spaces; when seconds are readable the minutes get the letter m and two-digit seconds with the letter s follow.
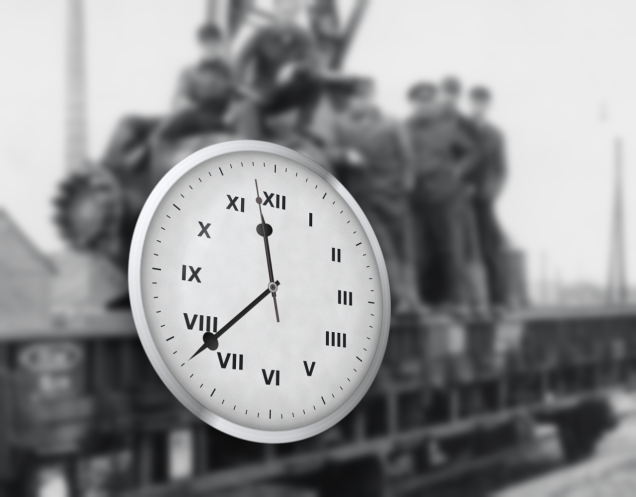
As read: 11h37m58s
